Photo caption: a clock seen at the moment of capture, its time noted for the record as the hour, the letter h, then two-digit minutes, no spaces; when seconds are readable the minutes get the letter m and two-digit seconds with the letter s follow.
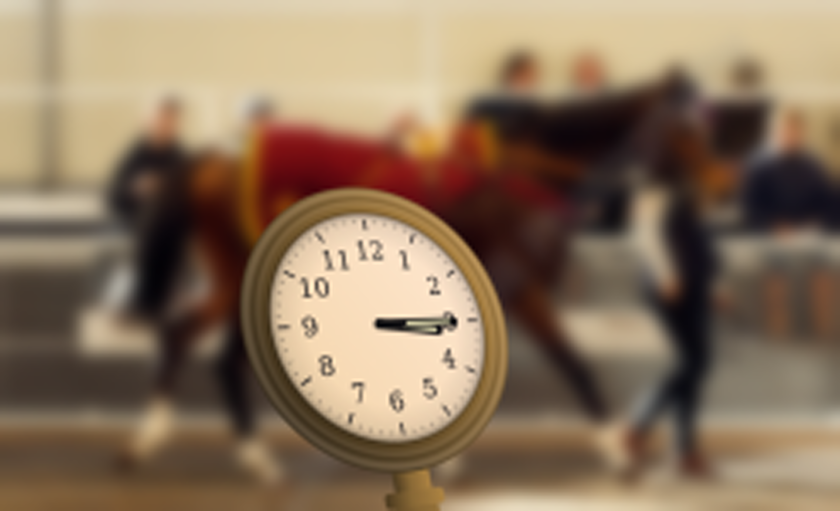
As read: 3h15
